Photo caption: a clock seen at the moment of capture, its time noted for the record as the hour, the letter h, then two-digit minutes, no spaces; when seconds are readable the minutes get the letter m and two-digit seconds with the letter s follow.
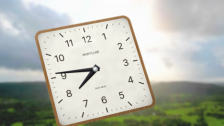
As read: 7h46
